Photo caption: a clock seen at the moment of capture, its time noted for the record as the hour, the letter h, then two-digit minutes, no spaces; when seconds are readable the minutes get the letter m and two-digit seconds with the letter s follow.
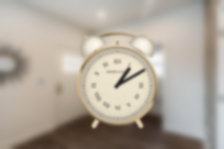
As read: 1h10
